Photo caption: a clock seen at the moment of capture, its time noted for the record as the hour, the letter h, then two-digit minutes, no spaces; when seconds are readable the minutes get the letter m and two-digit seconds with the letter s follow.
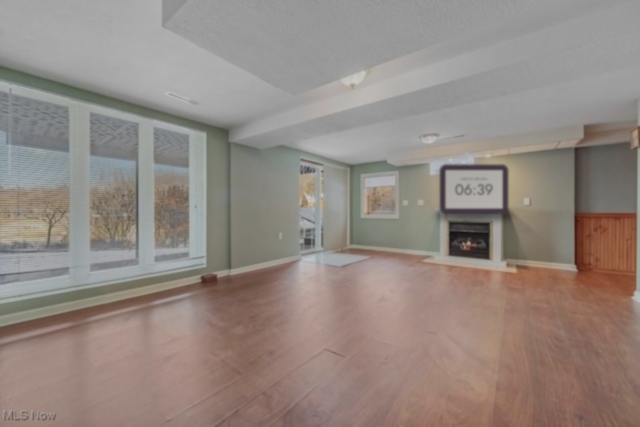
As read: 6h39
